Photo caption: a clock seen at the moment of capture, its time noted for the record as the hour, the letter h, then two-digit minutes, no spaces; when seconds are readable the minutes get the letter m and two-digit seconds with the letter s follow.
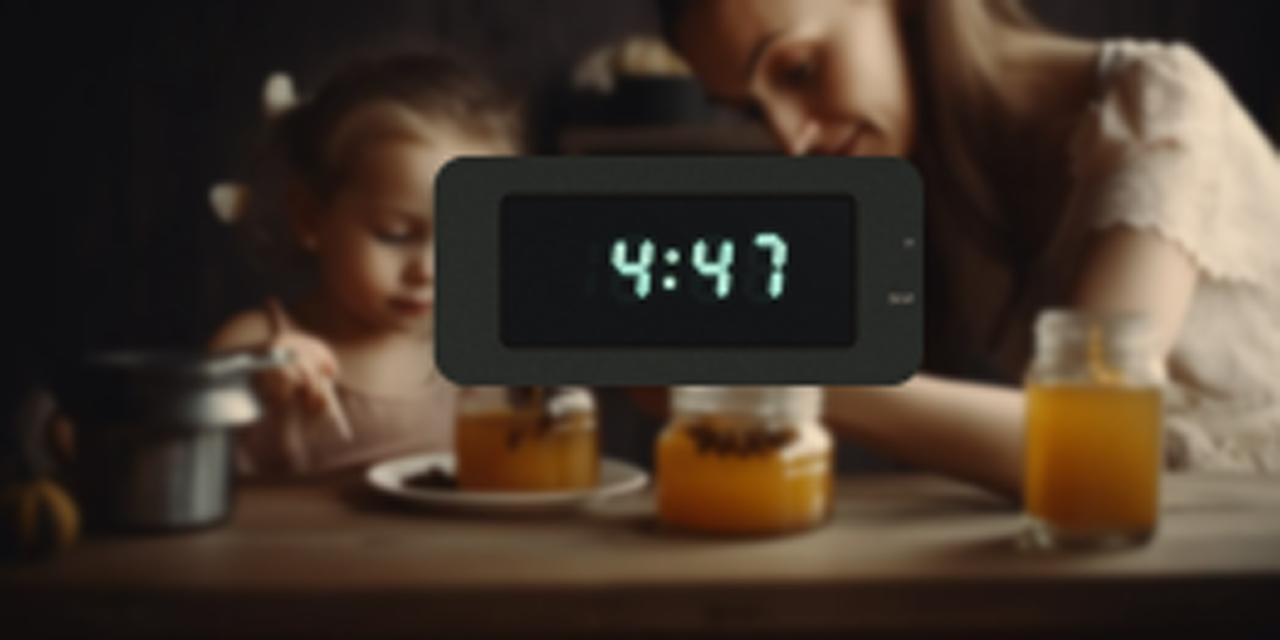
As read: 4h47
